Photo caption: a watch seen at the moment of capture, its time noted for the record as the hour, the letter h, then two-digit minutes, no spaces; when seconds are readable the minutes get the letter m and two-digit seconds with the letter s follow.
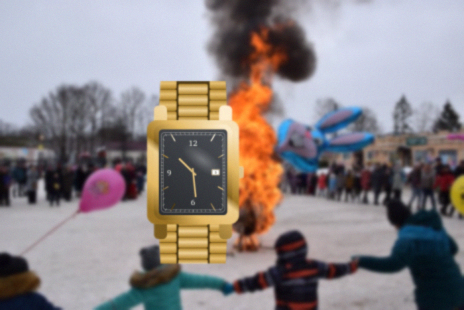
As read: 10h29
